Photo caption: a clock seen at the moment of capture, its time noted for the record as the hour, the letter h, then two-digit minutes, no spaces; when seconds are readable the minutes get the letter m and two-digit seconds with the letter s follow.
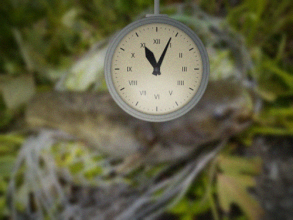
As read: 11h04
